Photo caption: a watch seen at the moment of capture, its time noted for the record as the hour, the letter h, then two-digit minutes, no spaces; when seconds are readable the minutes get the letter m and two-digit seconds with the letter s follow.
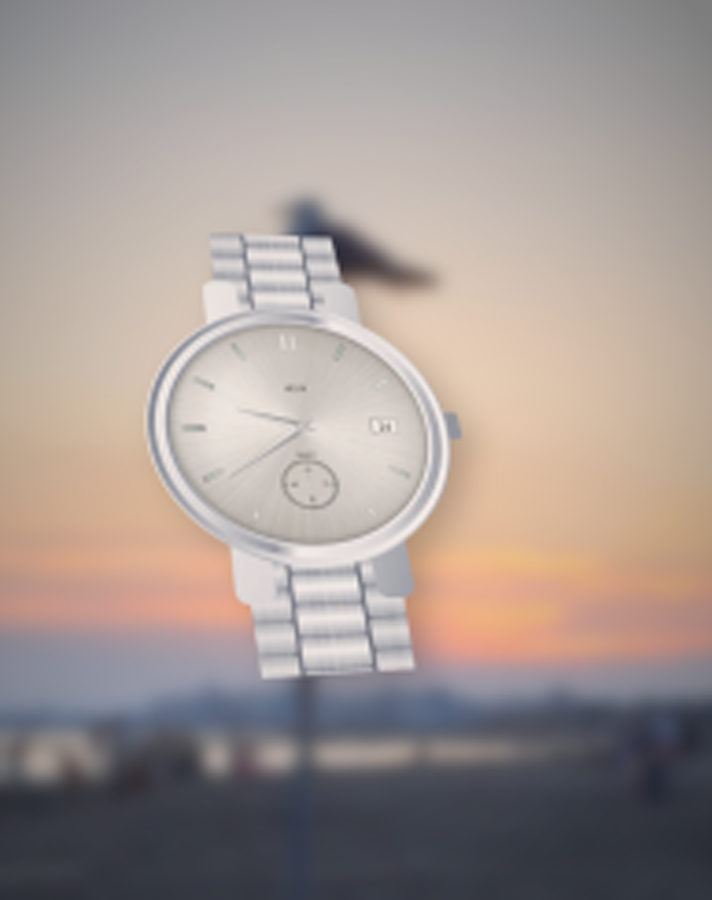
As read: 9h39
